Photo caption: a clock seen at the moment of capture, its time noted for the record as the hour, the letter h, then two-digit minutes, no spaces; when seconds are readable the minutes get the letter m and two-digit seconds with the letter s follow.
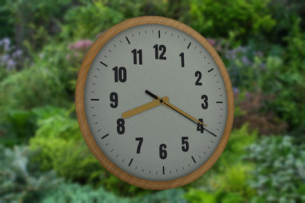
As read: 8h19m20s
